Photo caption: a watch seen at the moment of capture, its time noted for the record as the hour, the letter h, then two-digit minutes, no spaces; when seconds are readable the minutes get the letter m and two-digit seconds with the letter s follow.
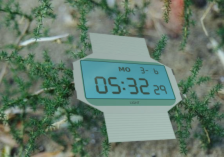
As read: 5h32m29s
